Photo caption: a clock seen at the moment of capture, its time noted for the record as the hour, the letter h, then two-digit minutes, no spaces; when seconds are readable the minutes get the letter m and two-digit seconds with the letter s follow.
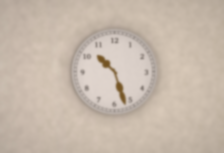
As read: 10h27
